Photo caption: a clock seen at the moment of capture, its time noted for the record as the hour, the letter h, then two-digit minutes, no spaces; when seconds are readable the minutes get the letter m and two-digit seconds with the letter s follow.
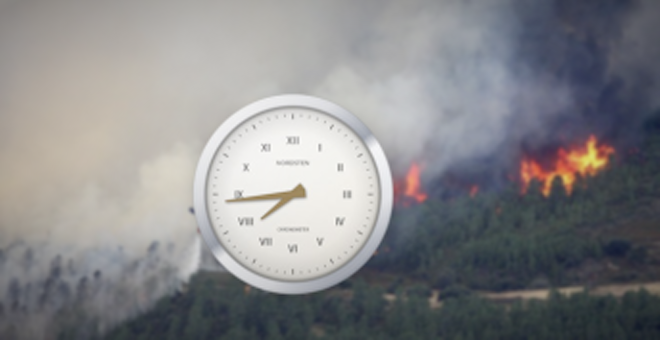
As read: 7h44
